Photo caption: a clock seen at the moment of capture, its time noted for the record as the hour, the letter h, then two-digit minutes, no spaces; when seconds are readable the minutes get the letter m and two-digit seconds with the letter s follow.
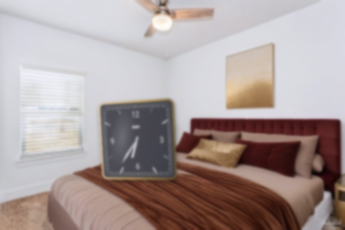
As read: 6h36
